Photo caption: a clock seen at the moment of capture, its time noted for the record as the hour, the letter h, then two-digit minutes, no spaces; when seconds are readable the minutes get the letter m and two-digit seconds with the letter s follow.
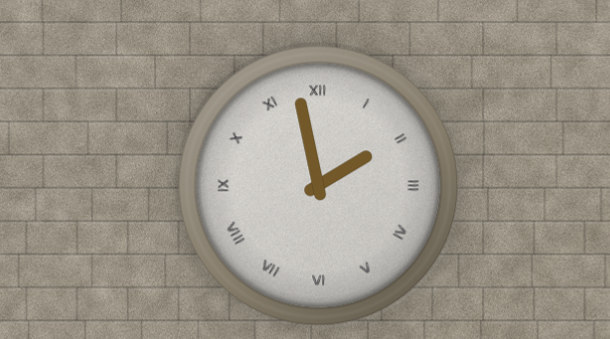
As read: 1h58
